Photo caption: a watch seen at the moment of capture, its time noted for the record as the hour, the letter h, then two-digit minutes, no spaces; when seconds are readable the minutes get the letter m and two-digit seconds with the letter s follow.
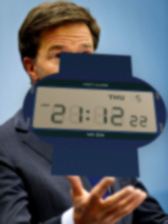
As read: 21h12m22s
